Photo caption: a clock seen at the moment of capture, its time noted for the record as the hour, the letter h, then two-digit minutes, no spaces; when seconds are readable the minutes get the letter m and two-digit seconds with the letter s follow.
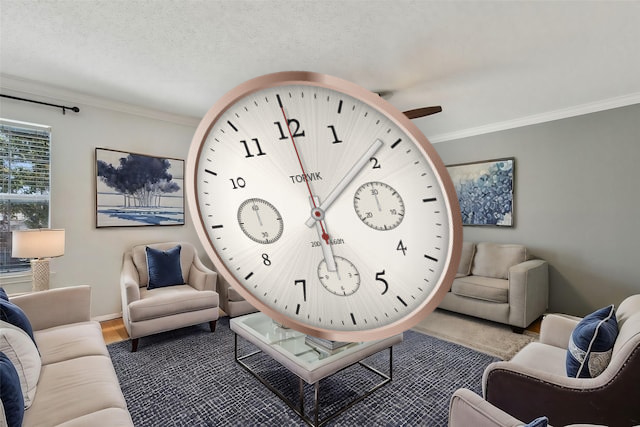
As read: 6h09
